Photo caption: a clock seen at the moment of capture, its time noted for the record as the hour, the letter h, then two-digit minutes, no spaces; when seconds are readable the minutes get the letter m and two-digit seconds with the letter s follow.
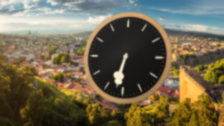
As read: 6h32
